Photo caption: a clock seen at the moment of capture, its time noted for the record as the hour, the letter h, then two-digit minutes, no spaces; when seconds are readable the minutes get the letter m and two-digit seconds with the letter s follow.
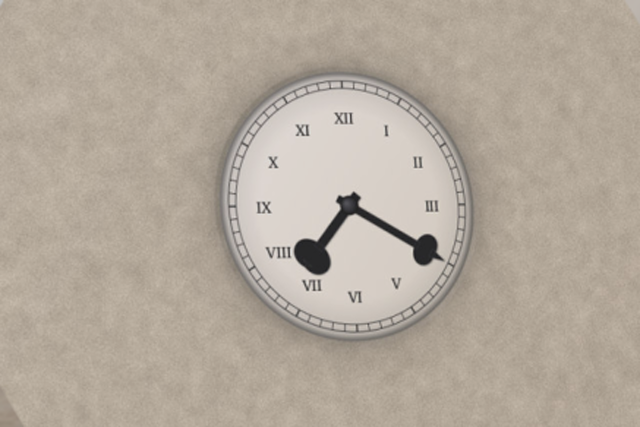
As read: 7h20
